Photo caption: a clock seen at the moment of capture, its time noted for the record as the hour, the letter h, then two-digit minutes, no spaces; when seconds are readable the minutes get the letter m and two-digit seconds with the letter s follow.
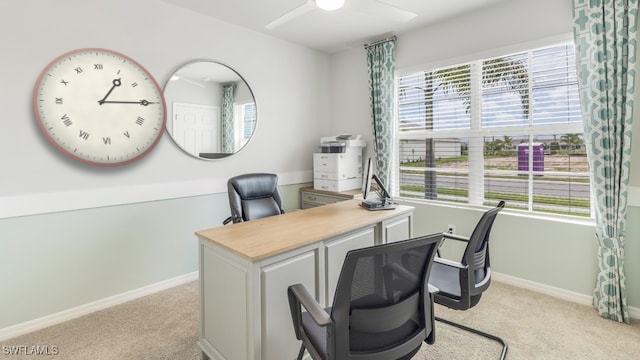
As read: 1h15
